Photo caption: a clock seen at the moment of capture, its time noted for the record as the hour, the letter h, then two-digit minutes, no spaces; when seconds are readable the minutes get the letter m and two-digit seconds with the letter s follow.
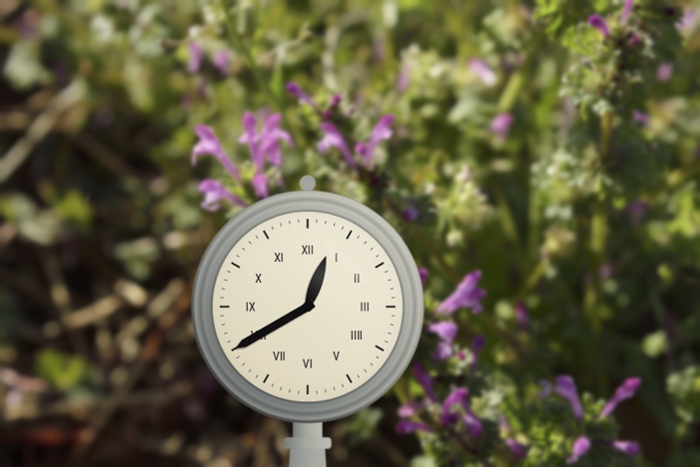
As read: 12h40
